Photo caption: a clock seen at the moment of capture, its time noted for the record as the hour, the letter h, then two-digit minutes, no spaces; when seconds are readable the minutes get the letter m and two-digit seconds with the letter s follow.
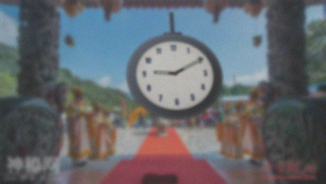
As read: 9h10
